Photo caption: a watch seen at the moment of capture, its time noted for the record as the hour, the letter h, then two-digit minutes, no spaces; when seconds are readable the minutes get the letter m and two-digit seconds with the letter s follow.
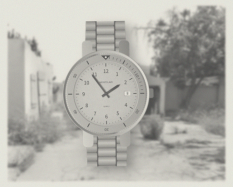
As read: 1h54
